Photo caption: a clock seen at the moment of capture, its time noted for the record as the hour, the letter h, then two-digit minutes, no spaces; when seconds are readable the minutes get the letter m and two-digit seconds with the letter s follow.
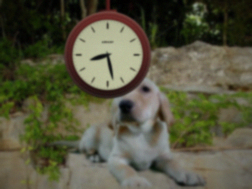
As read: 8h28
